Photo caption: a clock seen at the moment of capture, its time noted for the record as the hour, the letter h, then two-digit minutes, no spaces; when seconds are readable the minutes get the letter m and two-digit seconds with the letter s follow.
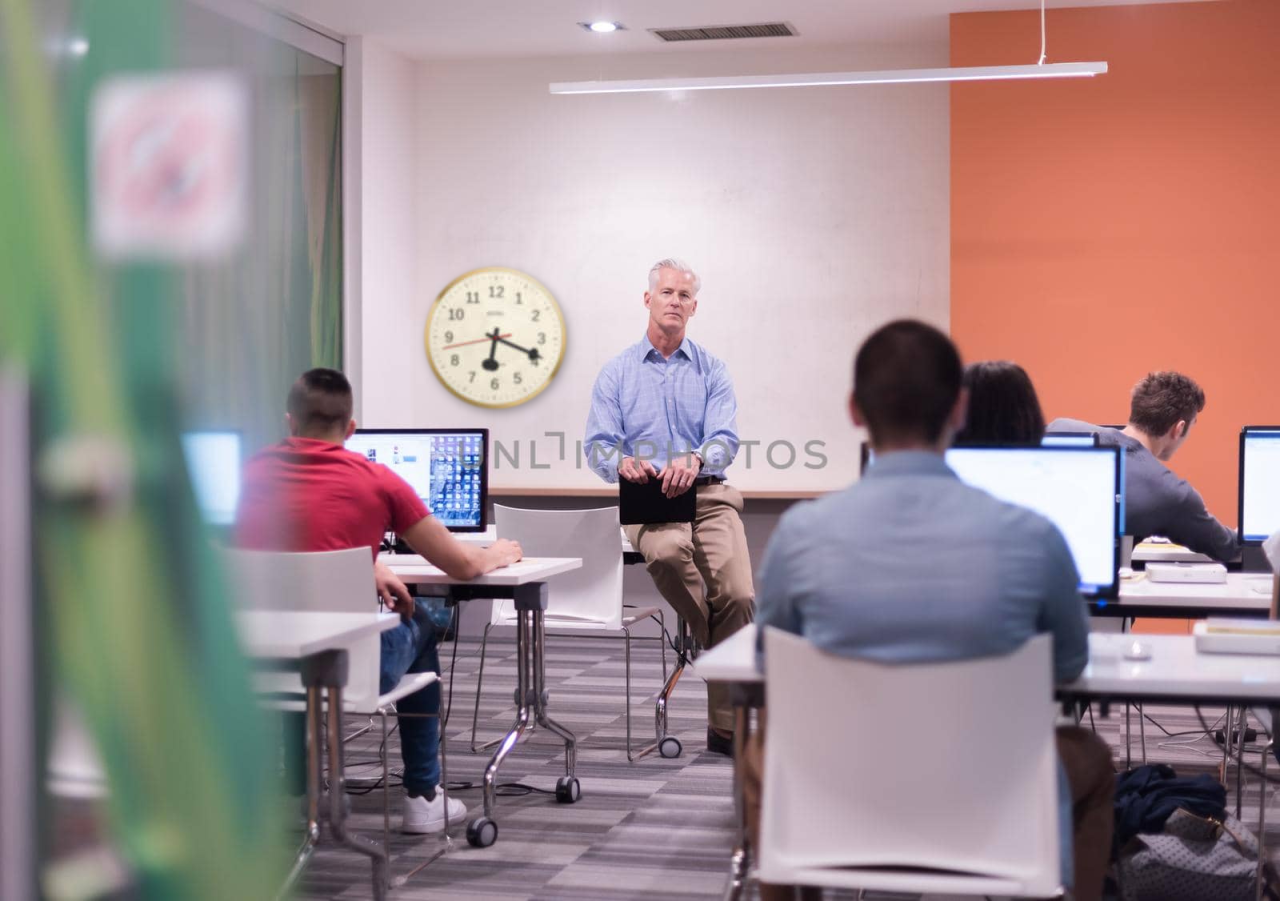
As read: 6h18m43s
